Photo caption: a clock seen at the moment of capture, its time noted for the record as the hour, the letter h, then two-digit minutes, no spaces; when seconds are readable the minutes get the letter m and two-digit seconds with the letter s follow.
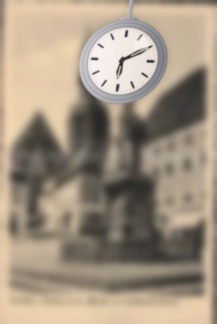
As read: 6h10
